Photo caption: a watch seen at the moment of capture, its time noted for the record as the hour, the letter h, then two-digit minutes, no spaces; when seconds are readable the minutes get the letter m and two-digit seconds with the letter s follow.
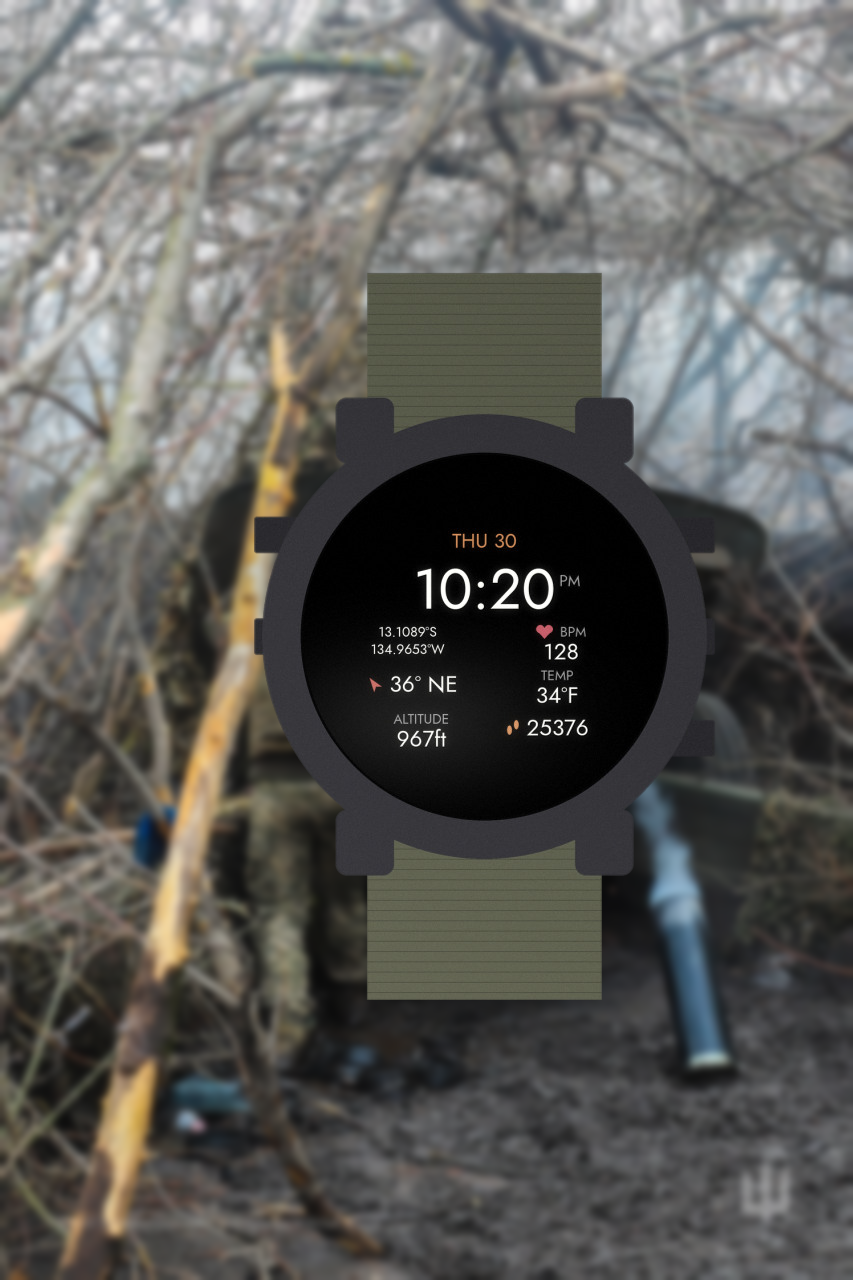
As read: 10h20
